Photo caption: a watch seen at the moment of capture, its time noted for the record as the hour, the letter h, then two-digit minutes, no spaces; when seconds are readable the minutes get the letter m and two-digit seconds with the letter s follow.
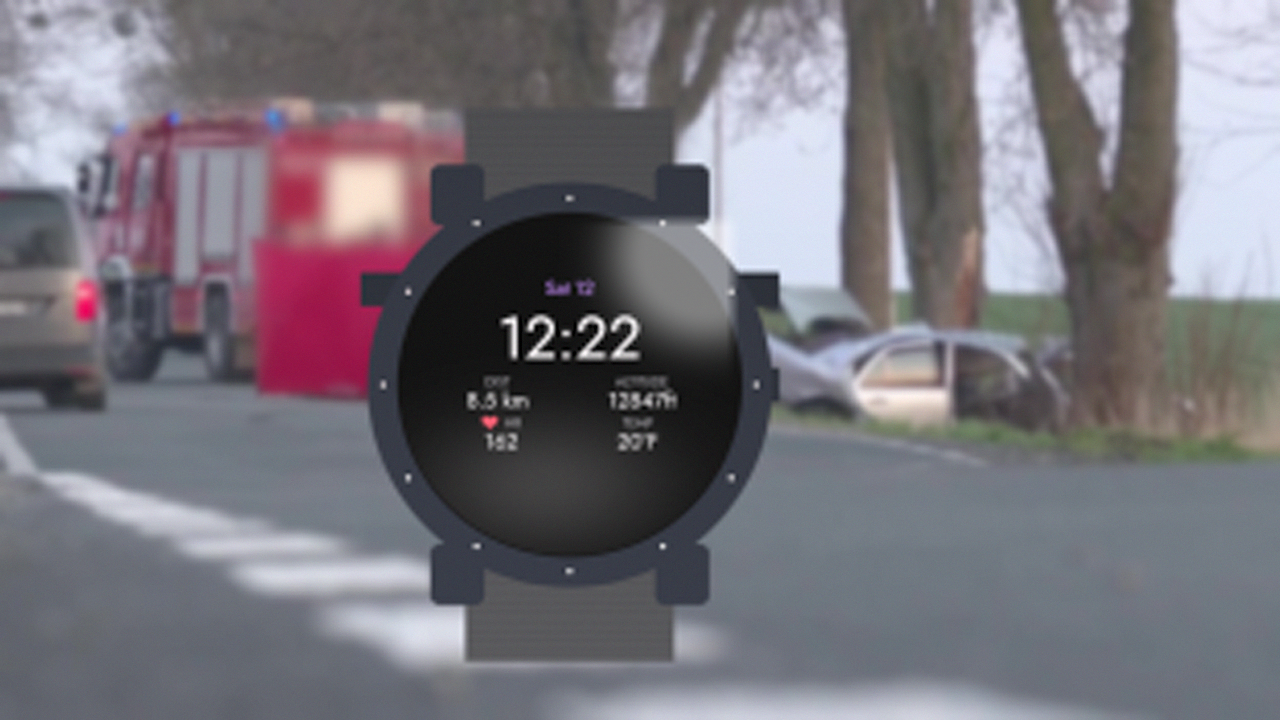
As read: 12h22
